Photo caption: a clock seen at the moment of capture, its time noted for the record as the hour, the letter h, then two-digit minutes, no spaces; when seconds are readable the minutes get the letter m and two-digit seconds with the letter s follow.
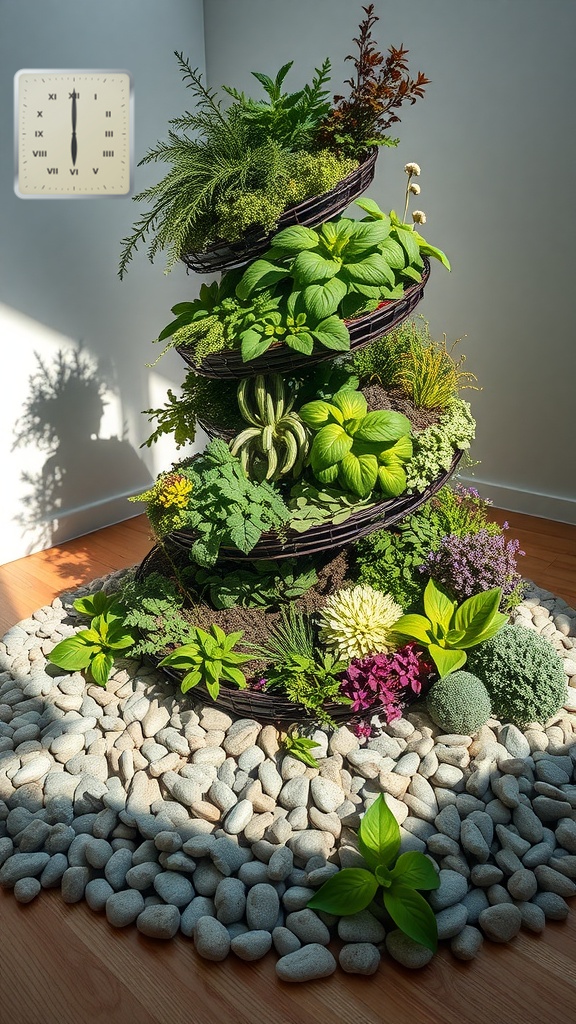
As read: 6h00
